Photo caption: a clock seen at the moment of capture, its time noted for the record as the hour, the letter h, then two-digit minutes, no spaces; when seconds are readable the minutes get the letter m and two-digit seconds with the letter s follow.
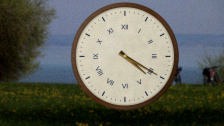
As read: 4h20
